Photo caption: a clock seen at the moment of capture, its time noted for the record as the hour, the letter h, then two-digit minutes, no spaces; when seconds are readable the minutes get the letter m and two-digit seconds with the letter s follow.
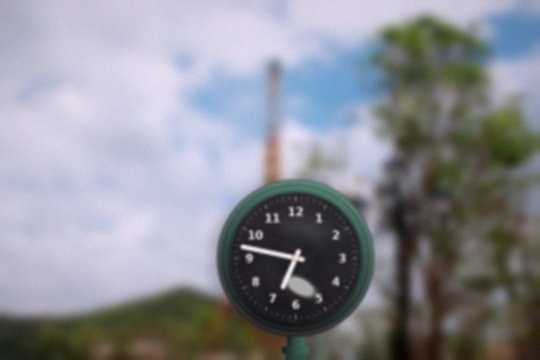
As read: 6h47
